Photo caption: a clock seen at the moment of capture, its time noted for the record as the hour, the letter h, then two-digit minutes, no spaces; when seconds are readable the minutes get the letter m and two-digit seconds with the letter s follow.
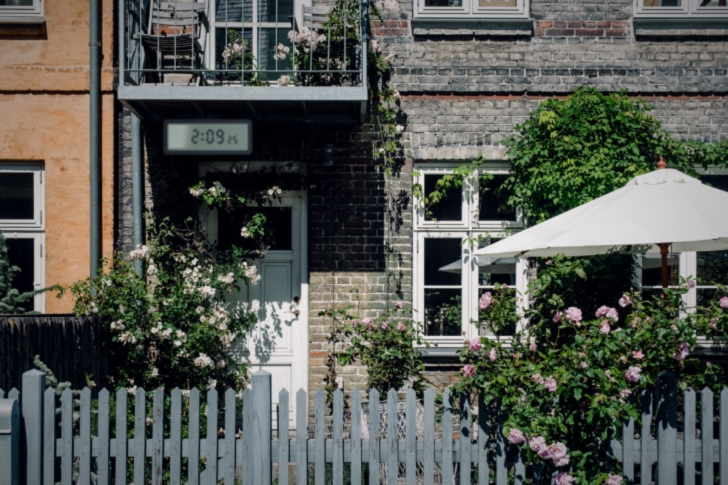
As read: 2h09
